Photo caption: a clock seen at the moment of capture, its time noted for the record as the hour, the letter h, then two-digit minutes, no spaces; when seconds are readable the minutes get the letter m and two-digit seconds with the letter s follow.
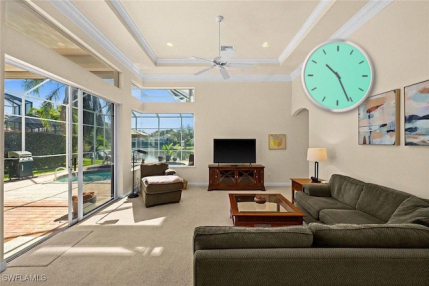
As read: 10h26
